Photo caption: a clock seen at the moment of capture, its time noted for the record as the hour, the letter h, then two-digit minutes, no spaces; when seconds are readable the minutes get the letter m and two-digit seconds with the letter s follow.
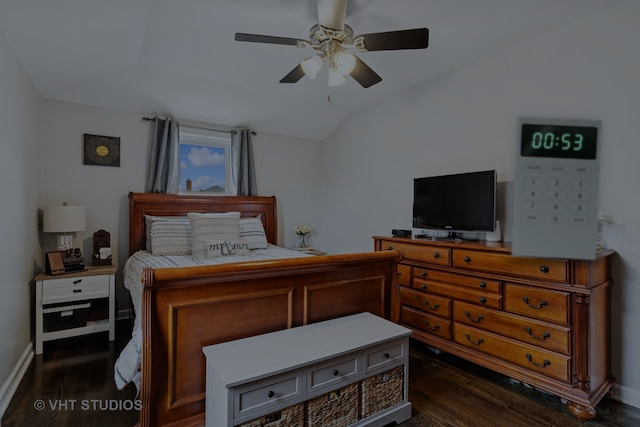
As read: 0h53
